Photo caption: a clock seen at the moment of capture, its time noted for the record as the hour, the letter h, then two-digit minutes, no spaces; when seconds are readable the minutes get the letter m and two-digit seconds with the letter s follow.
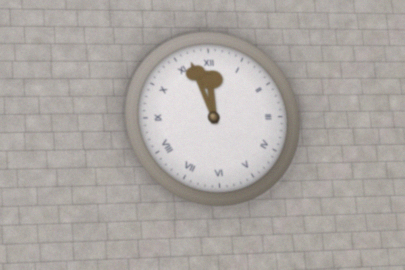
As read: 11h57
